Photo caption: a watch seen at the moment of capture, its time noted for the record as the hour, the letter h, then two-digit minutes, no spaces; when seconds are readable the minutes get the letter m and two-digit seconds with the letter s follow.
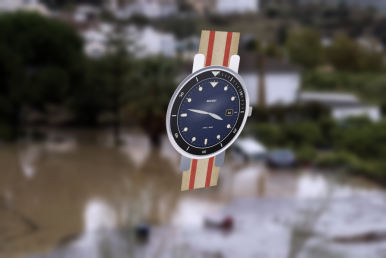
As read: 3h47
